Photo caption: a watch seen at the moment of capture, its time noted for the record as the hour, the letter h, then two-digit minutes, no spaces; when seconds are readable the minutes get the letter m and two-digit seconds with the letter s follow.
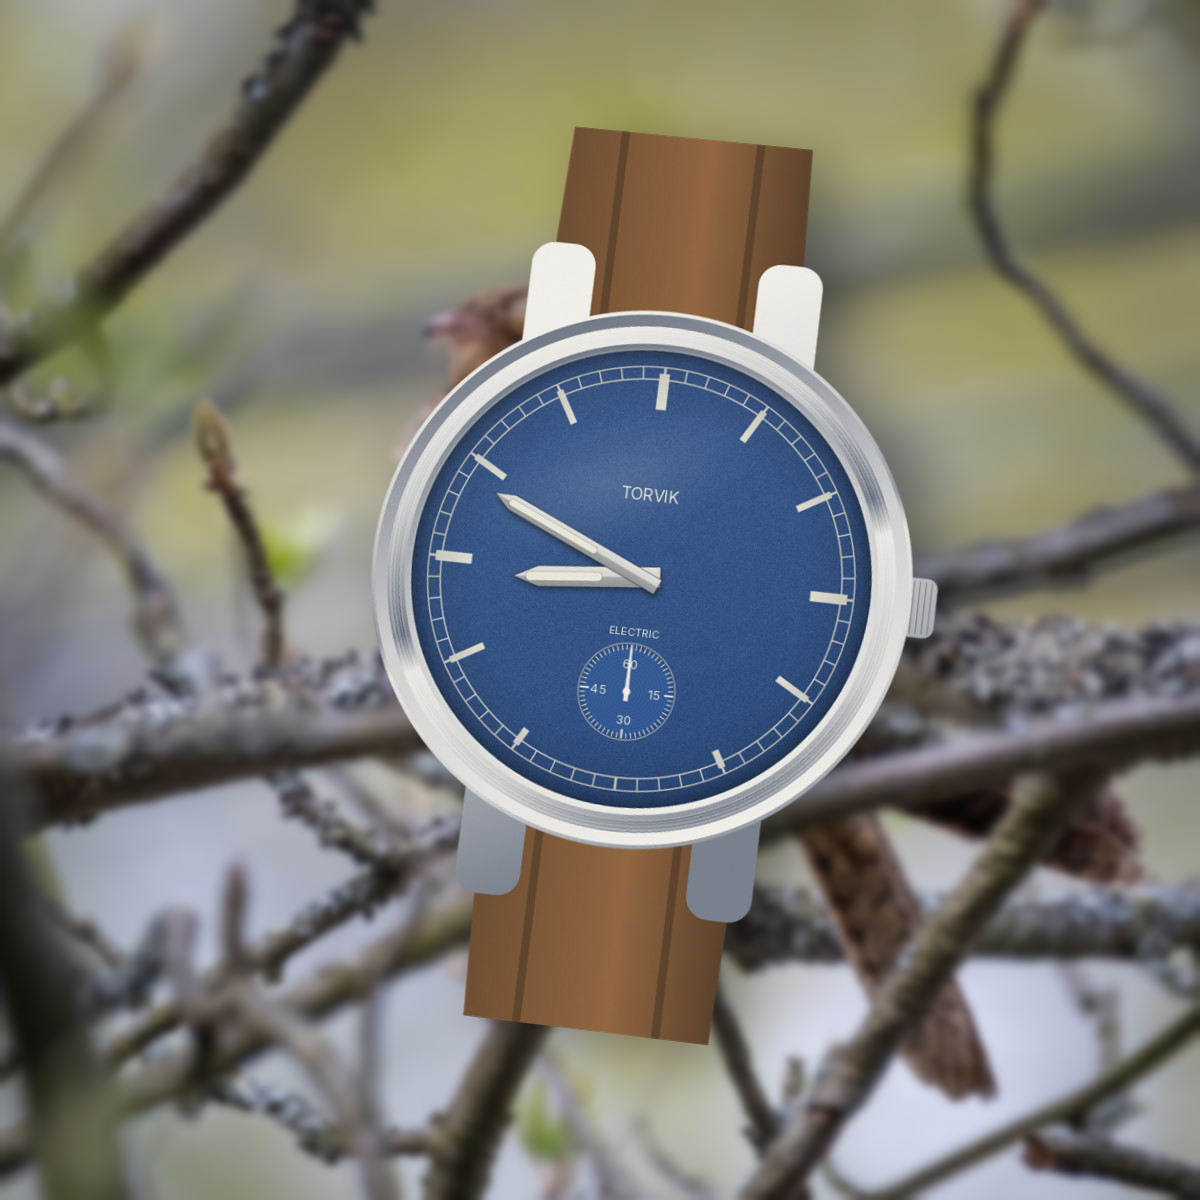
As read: 8h49m00s
